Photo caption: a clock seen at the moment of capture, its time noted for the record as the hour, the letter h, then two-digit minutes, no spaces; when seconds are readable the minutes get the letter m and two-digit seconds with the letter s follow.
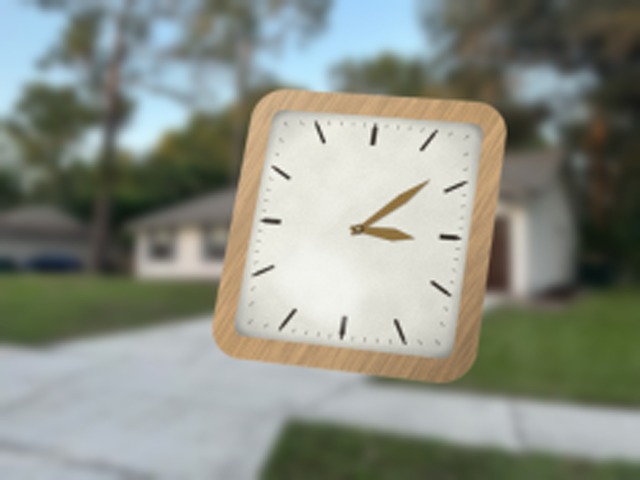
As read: 3h08
